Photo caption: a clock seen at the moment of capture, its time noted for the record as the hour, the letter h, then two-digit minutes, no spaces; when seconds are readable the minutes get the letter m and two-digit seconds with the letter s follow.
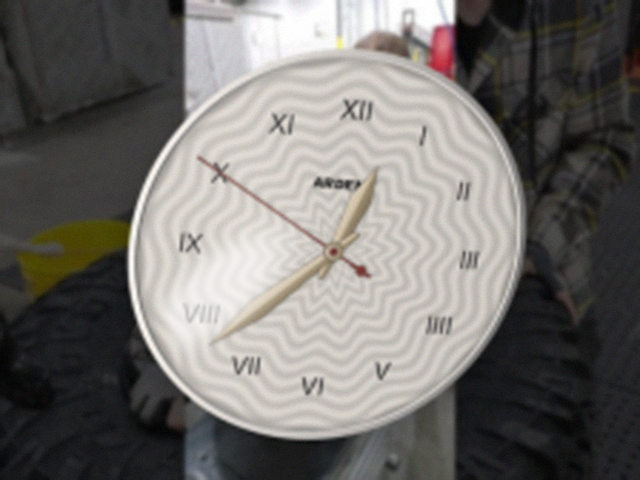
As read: 12h37m50s
